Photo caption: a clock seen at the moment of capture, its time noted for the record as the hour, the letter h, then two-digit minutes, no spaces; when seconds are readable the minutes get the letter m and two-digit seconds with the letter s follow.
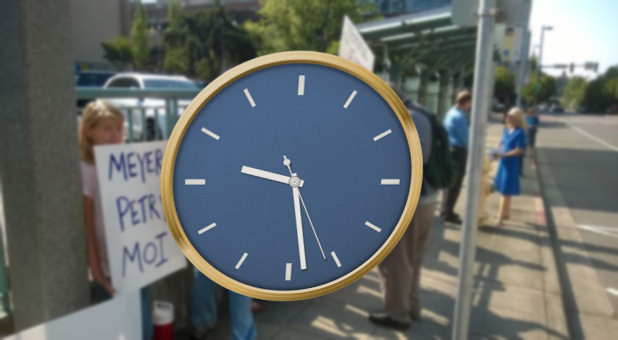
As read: 9h28m26s
